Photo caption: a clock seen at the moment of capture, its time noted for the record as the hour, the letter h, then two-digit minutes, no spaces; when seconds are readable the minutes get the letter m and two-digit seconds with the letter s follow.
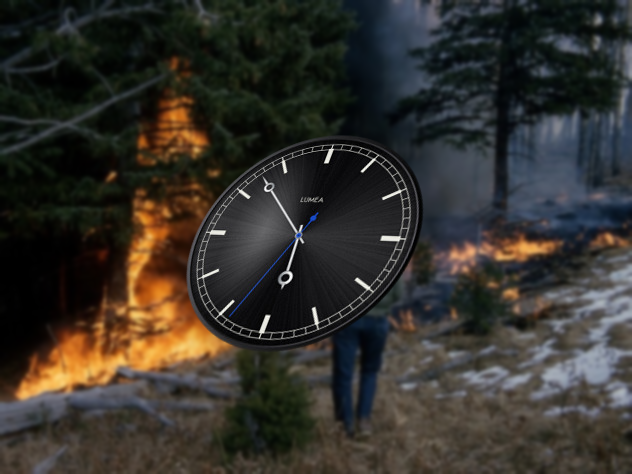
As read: 5h52m34s
